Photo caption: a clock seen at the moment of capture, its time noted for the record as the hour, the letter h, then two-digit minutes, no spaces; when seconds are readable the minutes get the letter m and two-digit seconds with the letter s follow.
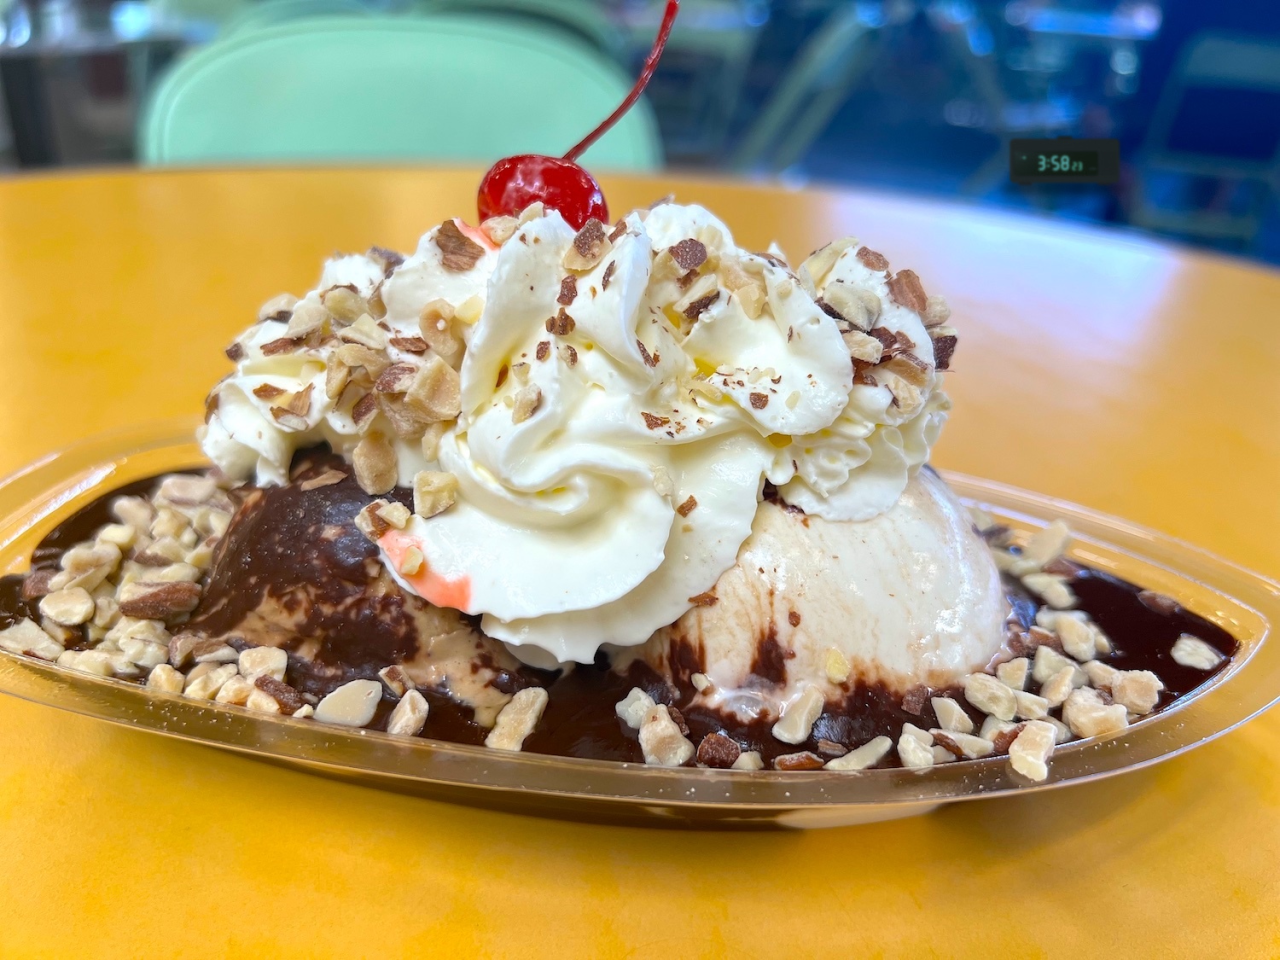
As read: 3h58
